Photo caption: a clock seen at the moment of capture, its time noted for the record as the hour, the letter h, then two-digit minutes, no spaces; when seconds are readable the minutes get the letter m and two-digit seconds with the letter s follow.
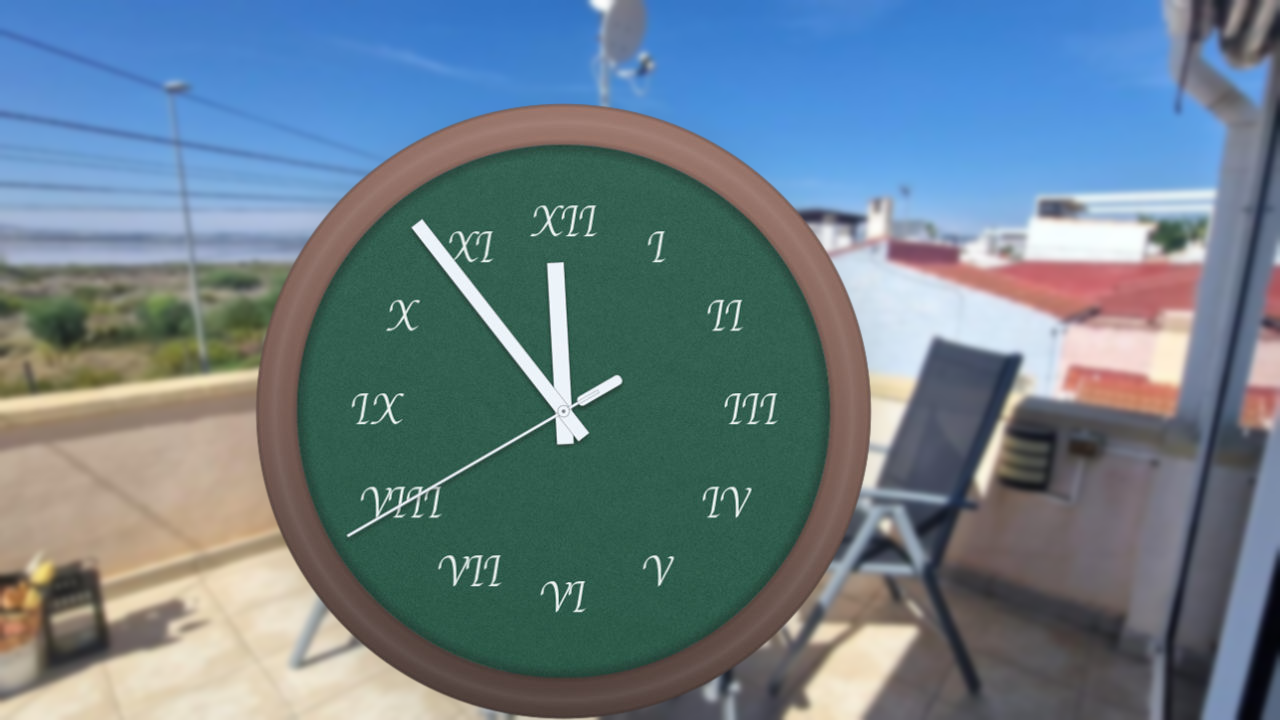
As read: 11h53m40s
